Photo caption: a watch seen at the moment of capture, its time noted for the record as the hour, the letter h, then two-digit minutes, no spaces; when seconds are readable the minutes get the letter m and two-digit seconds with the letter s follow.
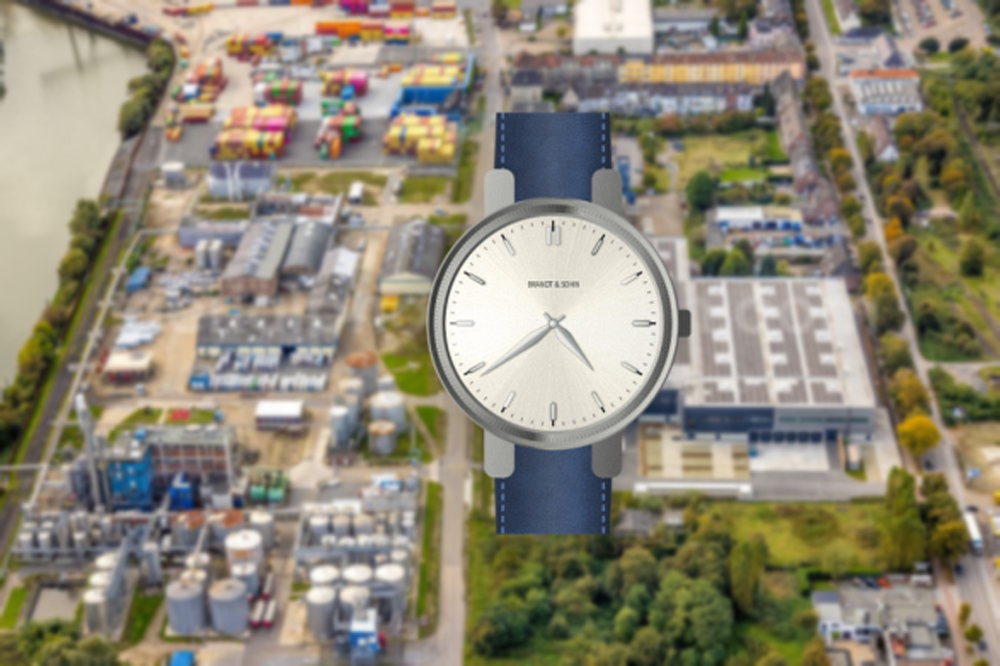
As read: 4h39
